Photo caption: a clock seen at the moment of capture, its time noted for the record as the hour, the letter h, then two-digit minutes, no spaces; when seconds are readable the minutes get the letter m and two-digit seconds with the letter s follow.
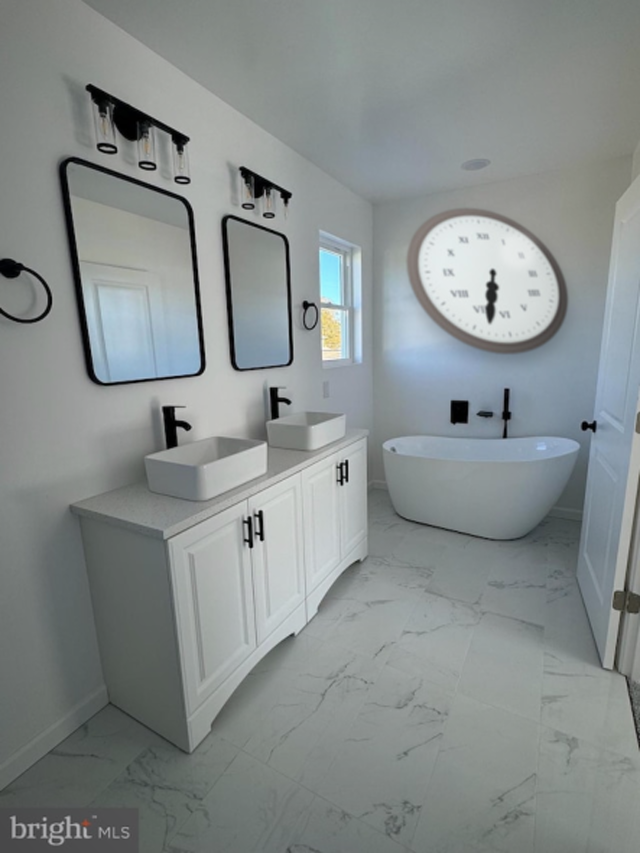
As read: 6h33
